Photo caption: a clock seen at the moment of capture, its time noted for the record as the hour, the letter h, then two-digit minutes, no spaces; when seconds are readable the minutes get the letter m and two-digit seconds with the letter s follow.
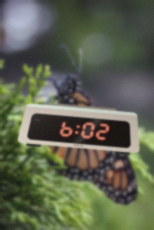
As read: 6h02
